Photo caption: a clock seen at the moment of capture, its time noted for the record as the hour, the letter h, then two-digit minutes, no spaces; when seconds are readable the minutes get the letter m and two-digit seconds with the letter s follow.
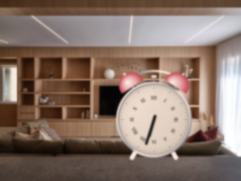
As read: 6h33
